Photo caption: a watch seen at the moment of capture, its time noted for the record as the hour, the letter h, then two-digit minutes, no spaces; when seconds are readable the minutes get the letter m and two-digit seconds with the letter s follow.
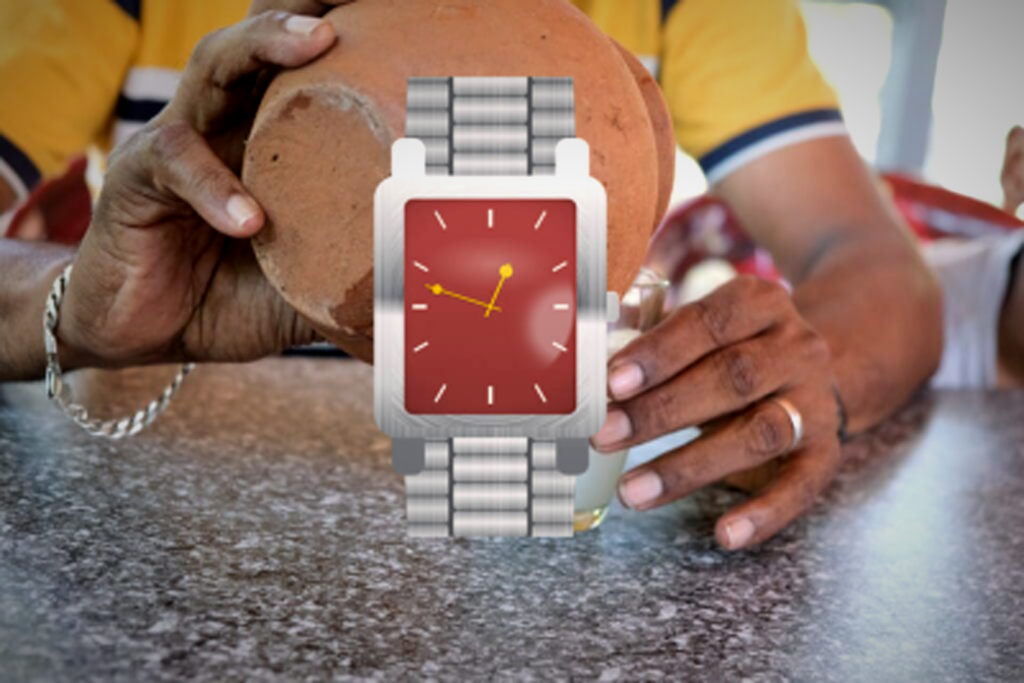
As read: 12h48
